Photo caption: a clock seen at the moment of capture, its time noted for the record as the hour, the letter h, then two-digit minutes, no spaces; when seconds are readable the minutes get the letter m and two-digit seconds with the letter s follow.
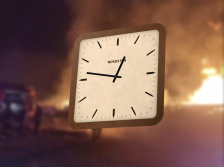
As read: 12h47
